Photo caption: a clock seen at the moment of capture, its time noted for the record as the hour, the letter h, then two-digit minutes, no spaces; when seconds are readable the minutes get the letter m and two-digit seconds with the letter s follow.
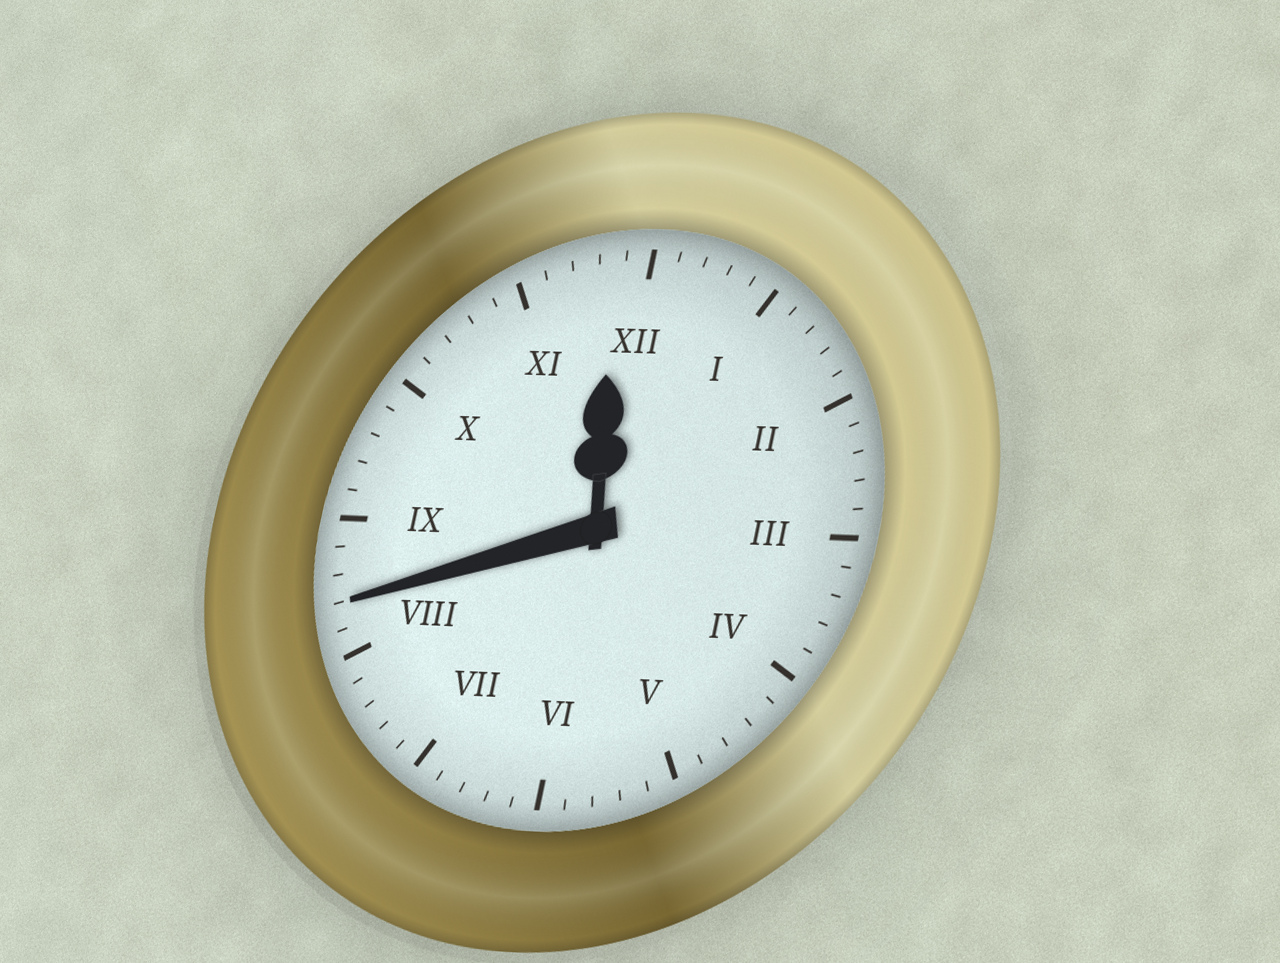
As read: 11h42
